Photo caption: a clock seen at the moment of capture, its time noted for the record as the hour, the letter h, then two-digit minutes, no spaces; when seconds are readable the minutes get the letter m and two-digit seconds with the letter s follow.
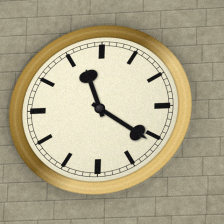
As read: 11h21
